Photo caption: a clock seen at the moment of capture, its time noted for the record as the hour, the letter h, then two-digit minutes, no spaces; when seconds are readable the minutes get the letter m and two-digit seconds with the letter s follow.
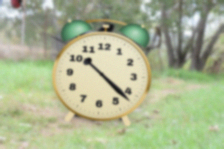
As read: 10h22
